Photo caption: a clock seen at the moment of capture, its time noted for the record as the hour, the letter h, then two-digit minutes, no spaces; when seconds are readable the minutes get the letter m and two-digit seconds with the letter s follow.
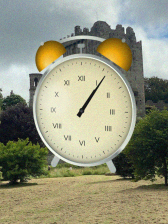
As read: 1h06
